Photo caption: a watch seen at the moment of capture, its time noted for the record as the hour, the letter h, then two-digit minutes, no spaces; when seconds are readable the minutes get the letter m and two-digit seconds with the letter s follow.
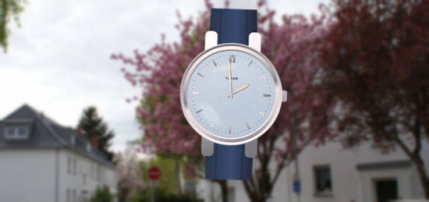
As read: 1h59
